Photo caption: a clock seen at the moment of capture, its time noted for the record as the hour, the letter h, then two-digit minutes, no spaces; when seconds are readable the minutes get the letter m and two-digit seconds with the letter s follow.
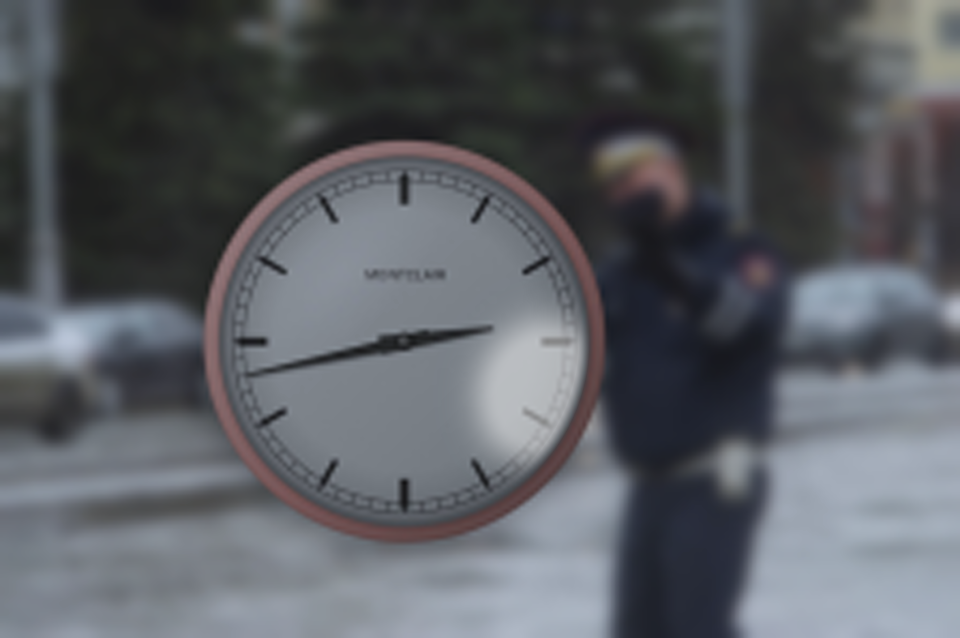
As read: 2h43
